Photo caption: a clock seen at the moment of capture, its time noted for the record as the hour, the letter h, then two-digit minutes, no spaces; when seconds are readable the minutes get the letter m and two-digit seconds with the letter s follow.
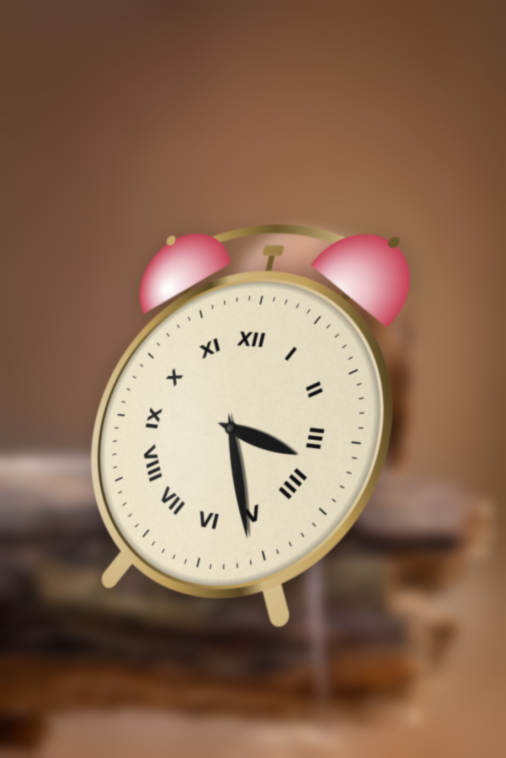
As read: 3h26
